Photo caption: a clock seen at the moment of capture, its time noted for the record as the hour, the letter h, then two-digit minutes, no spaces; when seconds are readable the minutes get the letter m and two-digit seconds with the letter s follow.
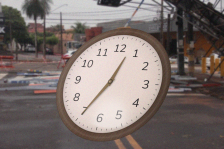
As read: 12h35
